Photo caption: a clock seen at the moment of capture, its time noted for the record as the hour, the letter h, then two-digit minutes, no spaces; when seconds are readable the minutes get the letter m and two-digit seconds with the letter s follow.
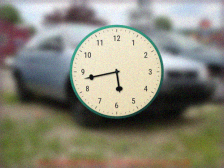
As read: 5h43
